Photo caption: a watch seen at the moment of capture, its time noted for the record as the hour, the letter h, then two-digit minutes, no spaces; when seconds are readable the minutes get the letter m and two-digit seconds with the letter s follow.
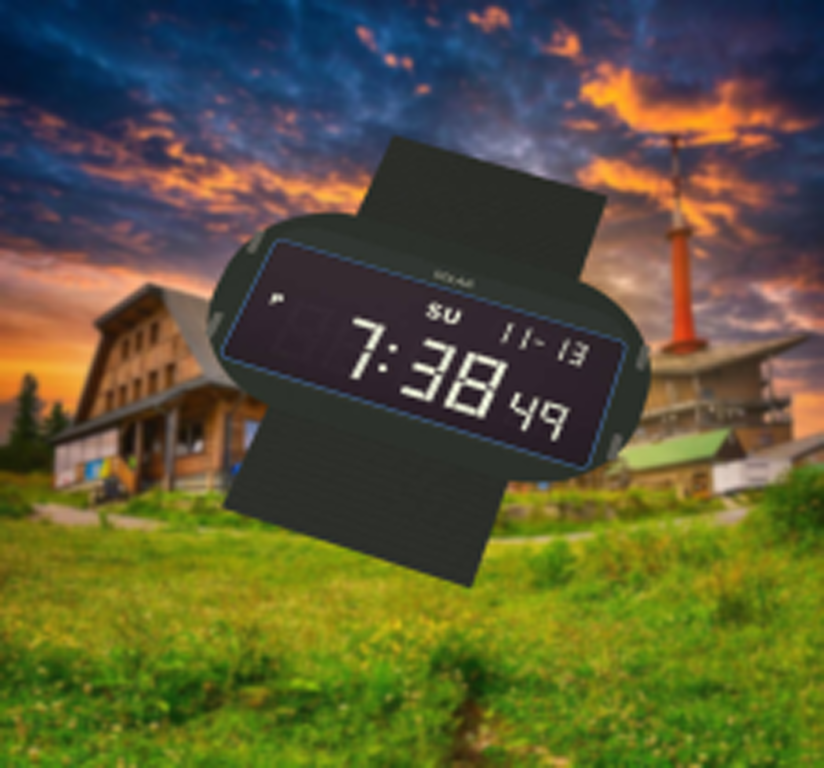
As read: 7h38m49s
